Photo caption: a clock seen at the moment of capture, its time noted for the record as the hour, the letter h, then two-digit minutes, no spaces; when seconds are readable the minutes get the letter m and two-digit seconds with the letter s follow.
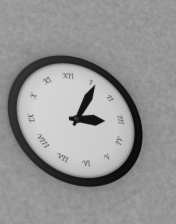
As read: 3h06
